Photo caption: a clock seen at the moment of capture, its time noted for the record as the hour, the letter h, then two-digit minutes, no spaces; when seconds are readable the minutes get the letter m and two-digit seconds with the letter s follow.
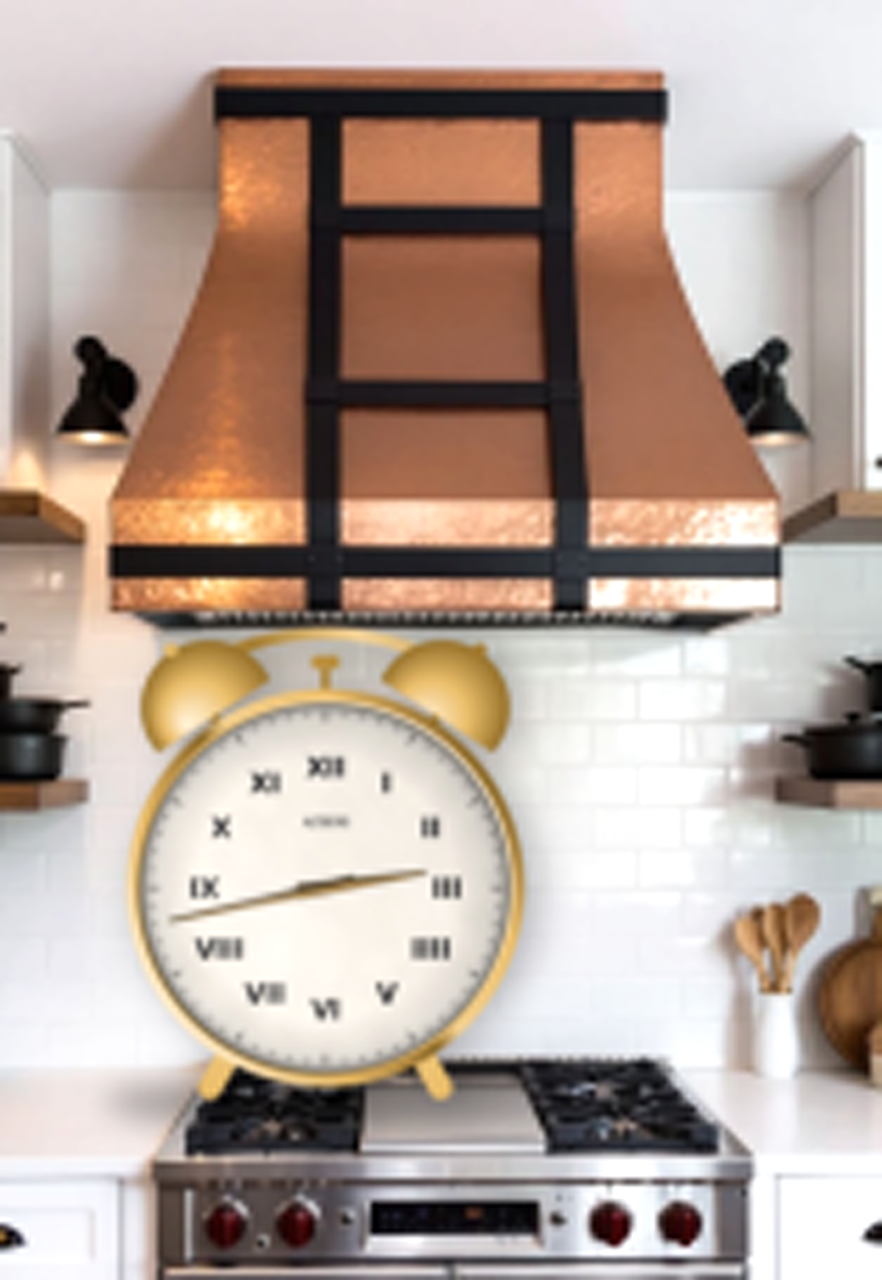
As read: 2h43
